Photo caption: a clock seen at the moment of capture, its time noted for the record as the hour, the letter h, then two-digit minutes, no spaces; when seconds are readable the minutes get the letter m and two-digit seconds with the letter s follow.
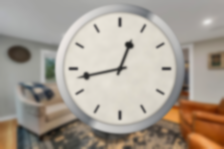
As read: 12h43
